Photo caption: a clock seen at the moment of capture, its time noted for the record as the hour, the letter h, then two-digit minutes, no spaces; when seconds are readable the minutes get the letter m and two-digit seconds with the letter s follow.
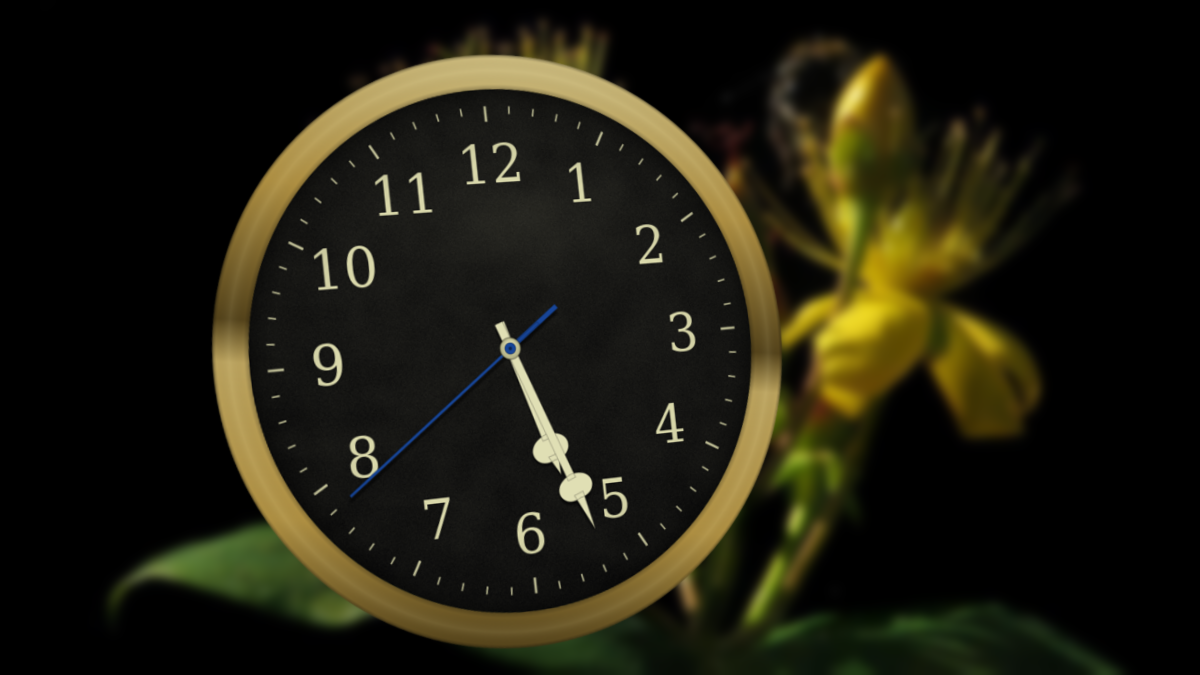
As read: 5h26m39s
